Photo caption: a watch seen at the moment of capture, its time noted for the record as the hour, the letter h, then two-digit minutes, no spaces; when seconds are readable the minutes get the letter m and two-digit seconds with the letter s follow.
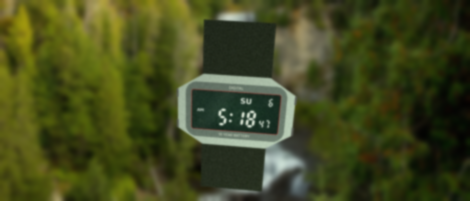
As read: 5h18
